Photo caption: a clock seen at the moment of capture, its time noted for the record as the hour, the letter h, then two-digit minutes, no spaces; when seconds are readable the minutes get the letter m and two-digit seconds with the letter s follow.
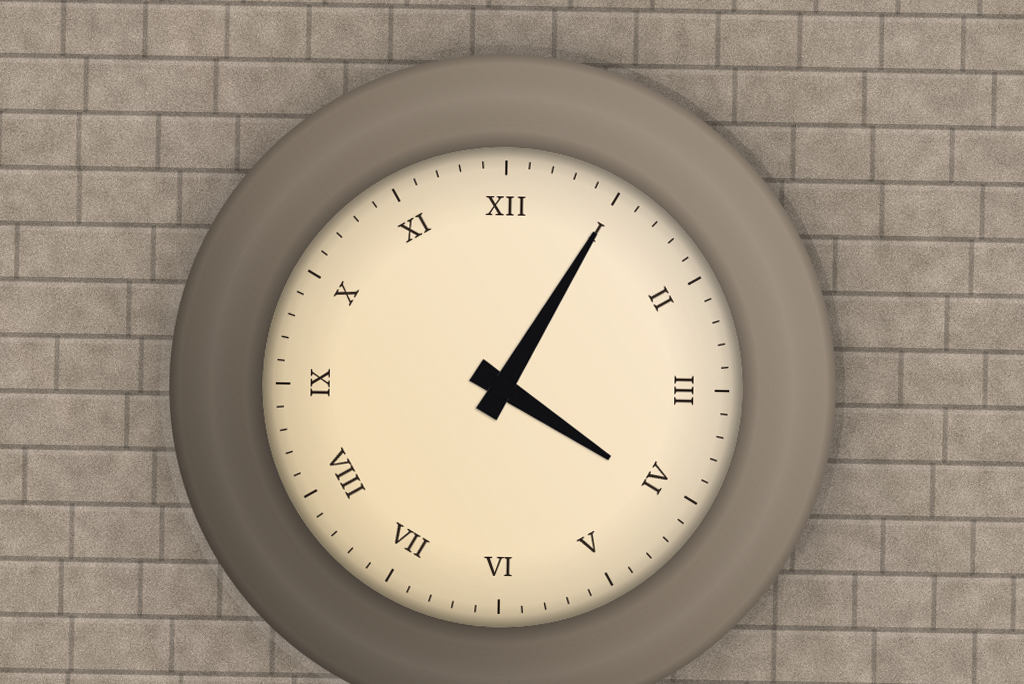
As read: 4h05
